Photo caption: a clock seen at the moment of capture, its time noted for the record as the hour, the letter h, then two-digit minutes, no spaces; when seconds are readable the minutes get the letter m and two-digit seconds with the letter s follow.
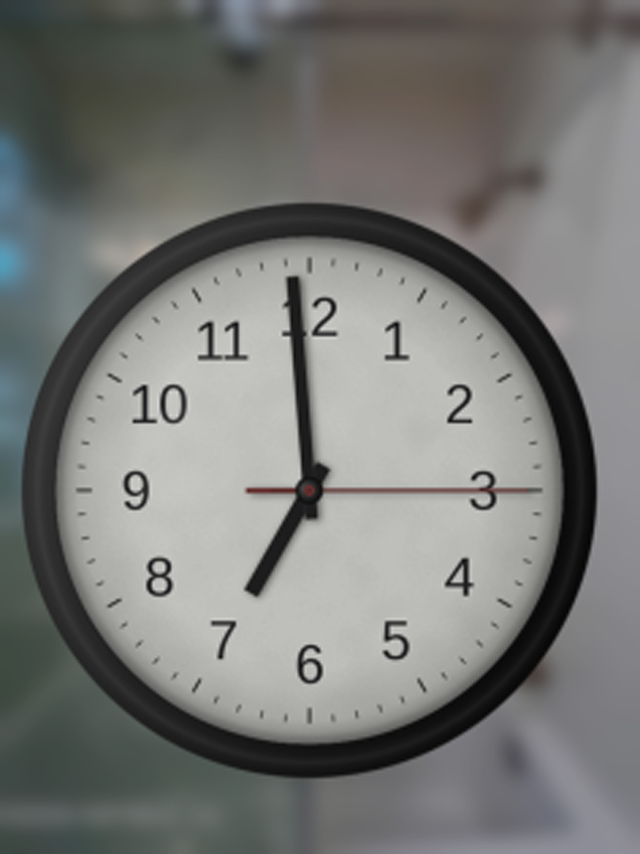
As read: 6h59m15s
